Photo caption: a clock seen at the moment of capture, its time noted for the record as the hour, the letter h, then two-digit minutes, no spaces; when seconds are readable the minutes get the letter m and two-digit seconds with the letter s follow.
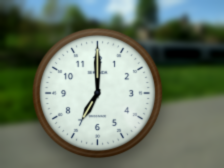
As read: 7h00
